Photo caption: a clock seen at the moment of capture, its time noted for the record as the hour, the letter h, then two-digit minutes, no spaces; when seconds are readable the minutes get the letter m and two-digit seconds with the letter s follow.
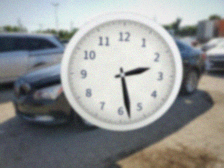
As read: 2h28
